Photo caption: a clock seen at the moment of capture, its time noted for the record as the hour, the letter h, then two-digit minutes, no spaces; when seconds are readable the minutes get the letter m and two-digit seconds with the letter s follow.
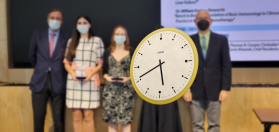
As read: 5h41
